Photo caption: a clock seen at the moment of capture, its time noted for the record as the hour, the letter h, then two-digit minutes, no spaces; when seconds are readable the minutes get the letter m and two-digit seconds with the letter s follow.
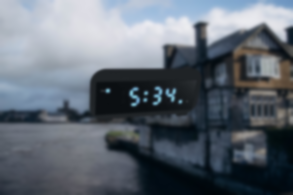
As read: 5h34
